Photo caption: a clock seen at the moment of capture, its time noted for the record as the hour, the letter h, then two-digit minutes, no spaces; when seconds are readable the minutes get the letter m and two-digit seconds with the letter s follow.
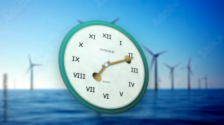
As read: 7h11
